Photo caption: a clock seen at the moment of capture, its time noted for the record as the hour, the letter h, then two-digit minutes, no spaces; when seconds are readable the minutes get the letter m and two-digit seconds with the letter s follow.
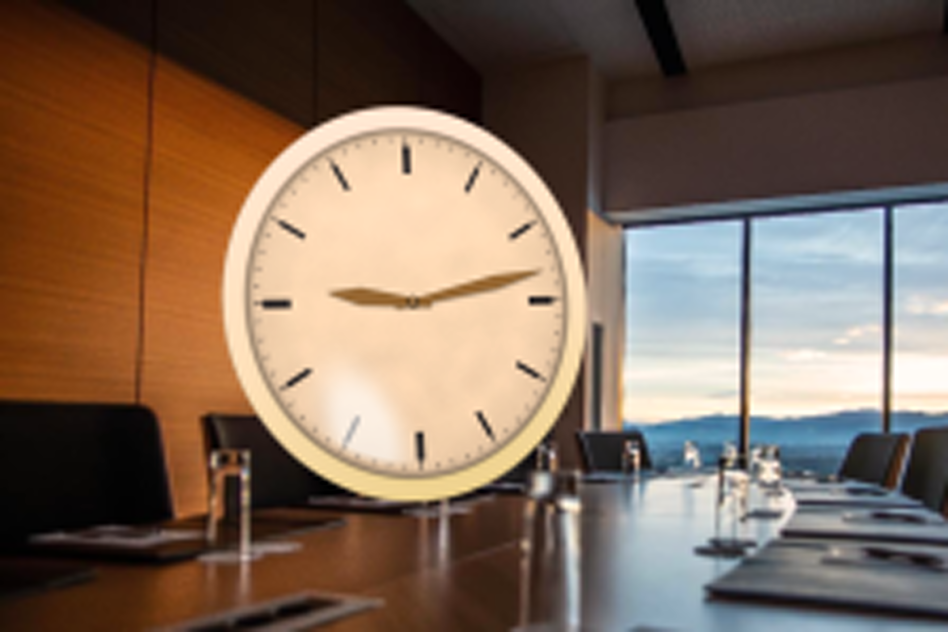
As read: 9h13
